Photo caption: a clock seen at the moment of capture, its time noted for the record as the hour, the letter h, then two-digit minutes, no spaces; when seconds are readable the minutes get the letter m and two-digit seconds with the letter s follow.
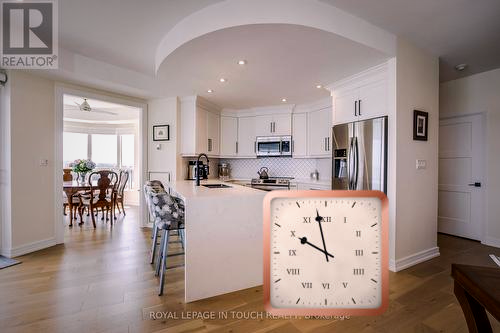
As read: 9h58
